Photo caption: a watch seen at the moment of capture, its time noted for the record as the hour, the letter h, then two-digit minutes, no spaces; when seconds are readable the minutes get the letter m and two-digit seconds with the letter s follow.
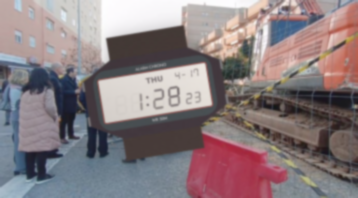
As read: 1h28m23s
